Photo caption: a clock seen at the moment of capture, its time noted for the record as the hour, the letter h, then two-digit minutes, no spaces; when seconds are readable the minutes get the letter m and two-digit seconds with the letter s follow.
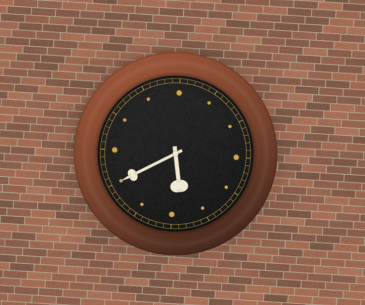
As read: 5h40
